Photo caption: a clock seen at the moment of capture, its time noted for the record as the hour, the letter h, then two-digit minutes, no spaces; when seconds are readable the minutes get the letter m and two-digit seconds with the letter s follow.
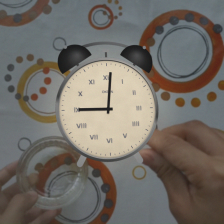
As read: 9h01
